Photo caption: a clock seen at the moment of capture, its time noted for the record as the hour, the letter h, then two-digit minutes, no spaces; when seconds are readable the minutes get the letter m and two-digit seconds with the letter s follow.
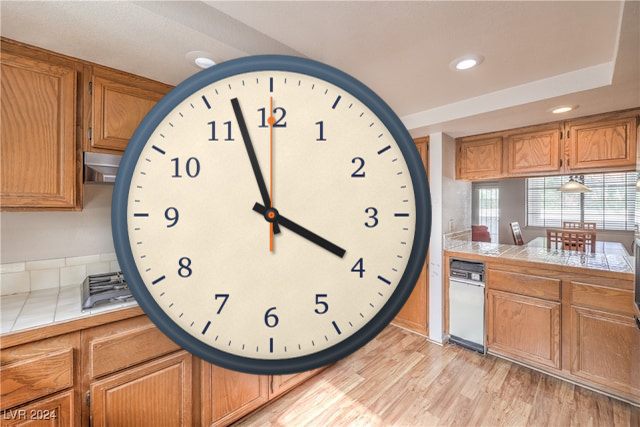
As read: 3h57m00s
